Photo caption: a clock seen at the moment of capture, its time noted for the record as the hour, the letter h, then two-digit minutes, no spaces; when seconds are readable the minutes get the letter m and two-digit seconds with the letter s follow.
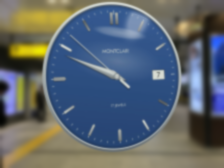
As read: 9h48m52s
